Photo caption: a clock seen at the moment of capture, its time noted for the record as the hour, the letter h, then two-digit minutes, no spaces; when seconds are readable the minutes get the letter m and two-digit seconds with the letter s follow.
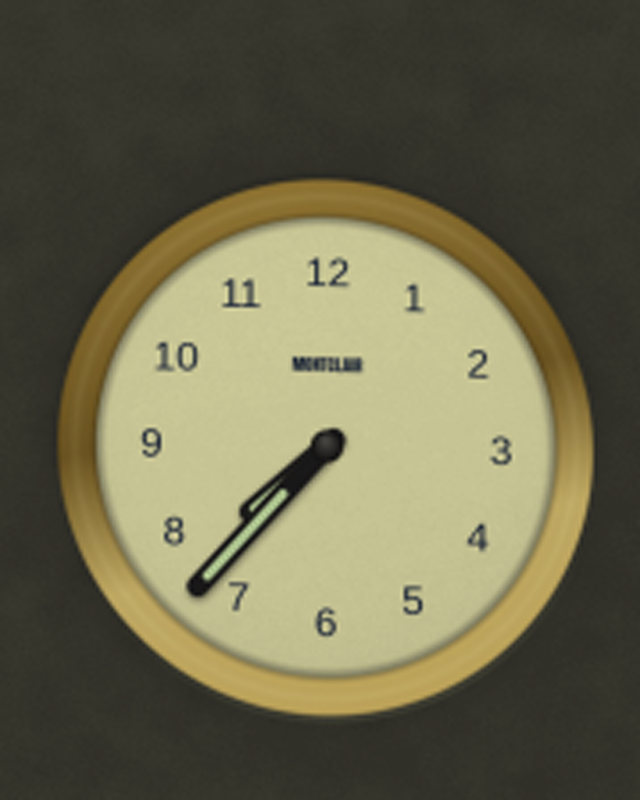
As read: 7h37
